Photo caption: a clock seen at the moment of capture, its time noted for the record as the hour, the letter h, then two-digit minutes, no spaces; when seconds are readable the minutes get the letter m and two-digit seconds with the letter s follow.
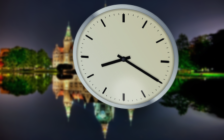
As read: 8h20
